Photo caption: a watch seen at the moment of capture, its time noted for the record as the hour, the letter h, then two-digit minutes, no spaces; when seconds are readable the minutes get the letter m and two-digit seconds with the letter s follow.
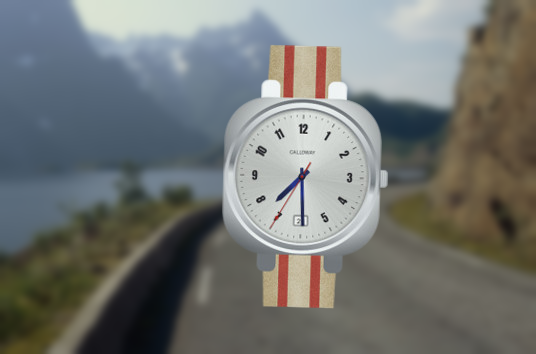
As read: 7h29m35s
